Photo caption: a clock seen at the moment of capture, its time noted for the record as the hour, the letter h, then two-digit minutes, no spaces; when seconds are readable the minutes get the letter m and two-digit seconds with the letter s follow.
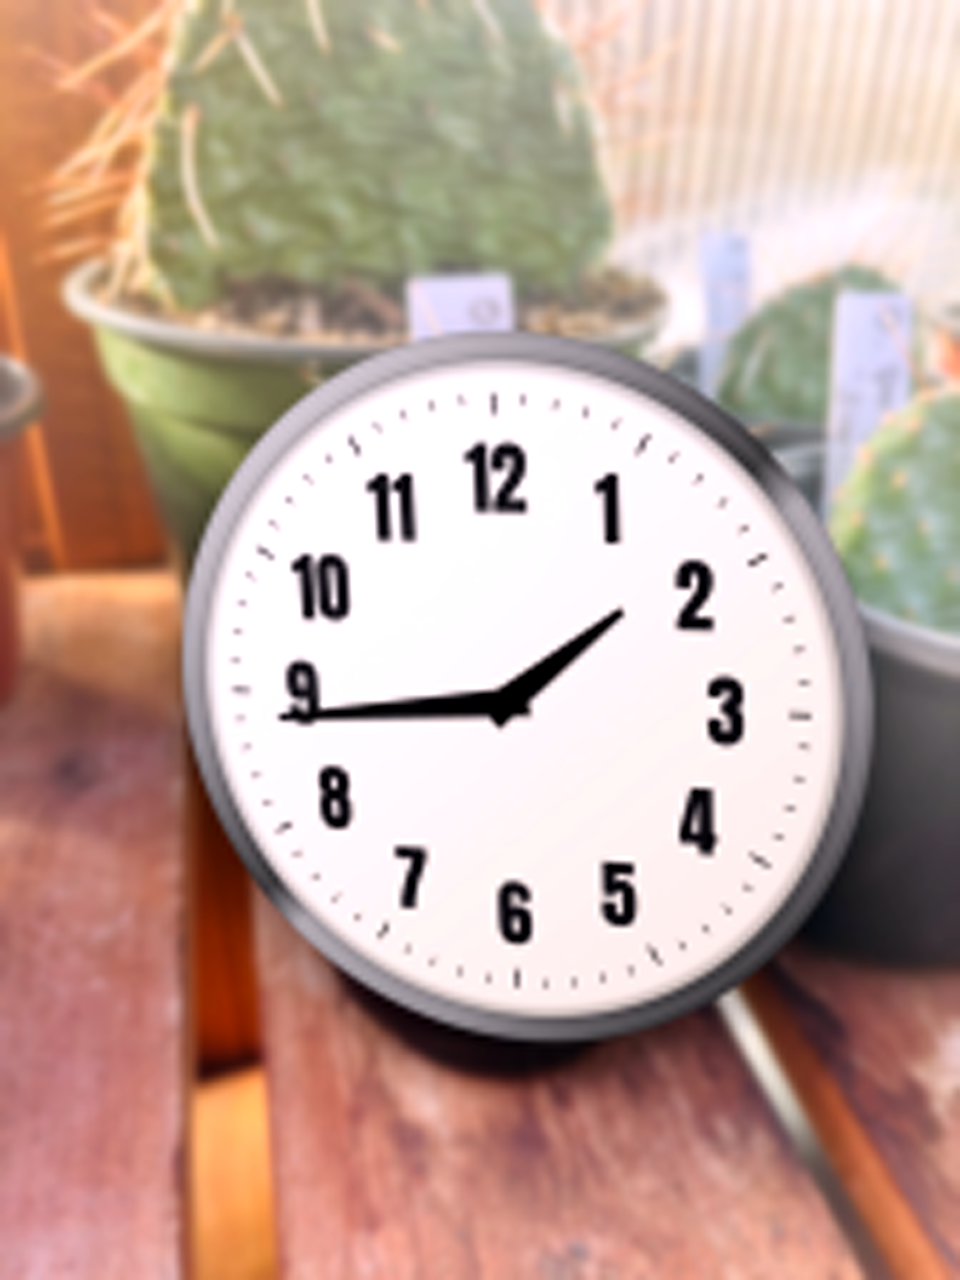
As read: 1h44
